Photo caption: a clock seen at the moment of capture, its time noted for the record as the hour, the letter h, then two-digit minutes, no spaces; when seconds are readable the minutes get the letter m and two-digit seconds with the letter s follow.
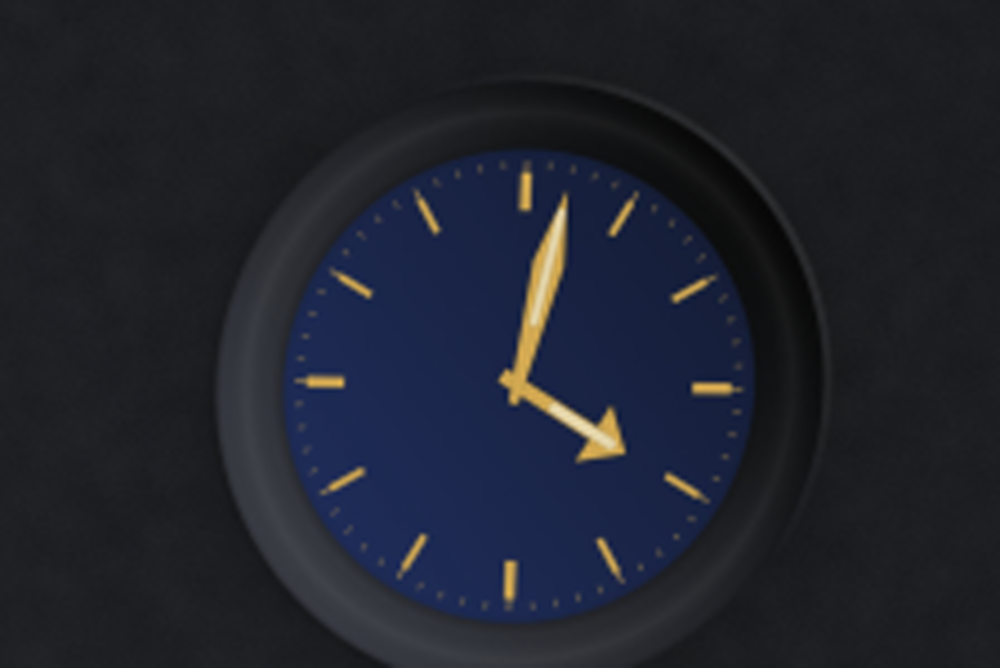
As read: 4h02
